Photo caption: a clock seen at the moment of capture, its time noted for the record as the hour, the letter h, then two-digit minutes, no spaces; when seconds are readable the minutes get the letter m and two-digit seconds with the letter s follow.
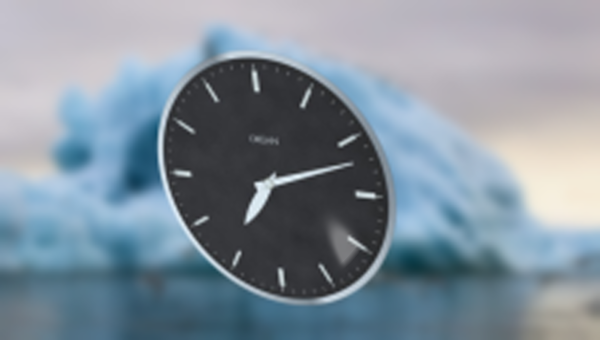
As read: 7h12
